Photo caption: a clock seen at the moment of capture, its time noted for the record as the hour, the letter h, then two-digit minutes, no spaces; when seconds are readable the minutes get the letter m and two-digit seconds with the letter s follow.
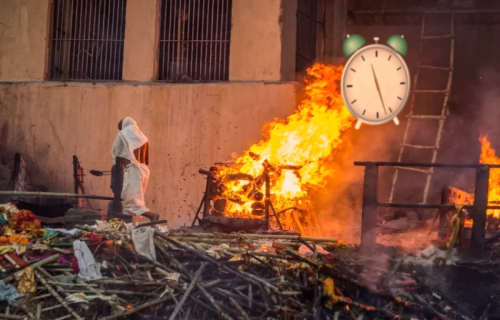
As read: 11h27
